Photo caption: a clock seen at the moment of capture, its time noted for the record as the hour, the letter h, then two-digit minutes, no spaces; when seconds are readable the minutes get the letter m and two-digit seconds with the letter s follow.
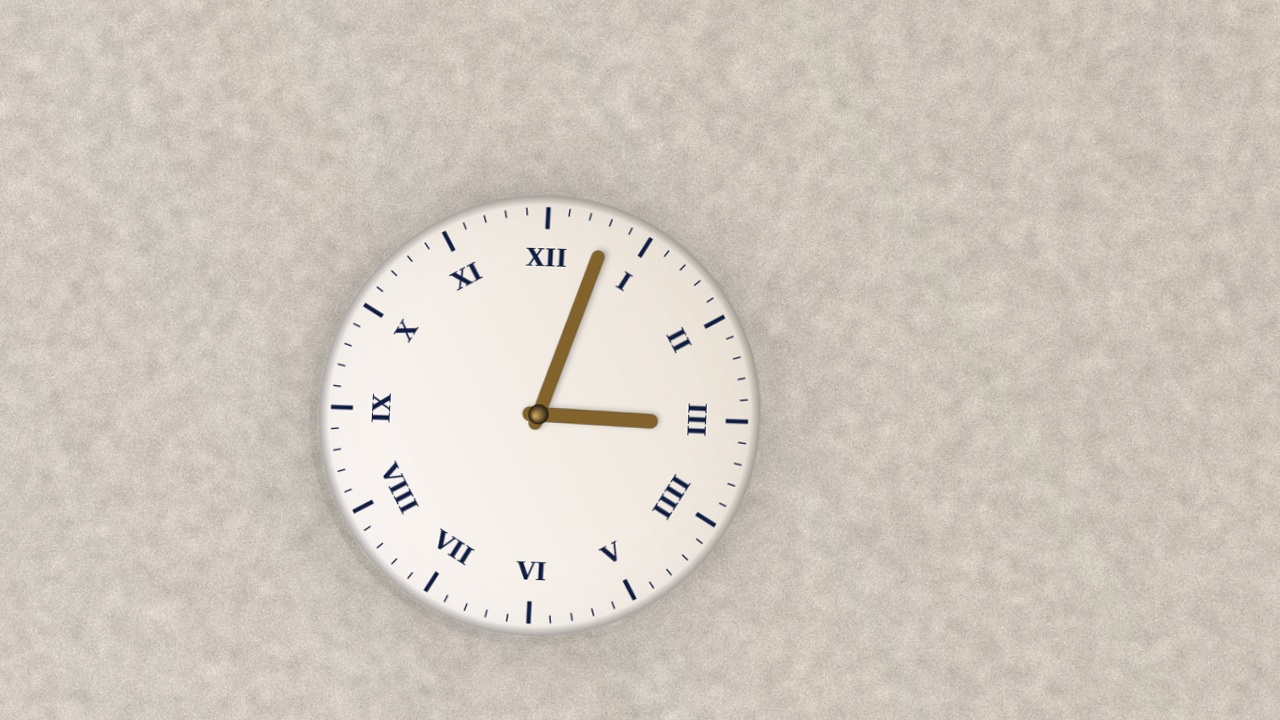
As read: 3h03
